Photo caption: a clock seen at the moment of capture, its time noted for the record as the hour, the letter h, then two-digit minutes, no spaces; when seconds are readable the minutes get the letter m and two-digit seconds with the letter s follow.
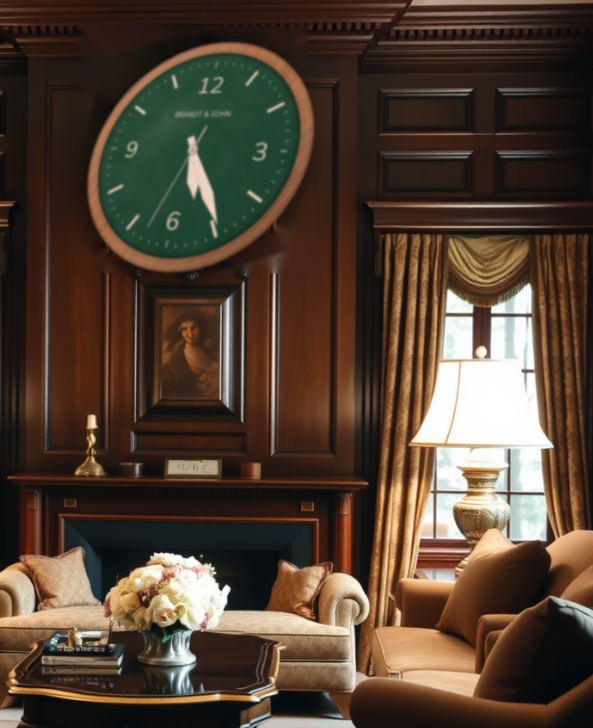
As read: 5h24m33s
